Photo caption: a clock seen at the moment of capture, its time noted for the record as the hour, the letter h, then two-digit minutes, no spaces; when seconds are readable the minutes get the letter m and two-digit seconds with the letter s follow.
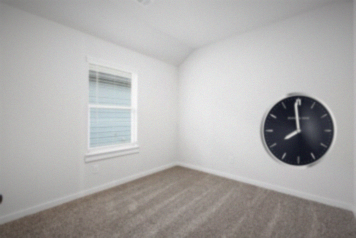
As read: 7h59
